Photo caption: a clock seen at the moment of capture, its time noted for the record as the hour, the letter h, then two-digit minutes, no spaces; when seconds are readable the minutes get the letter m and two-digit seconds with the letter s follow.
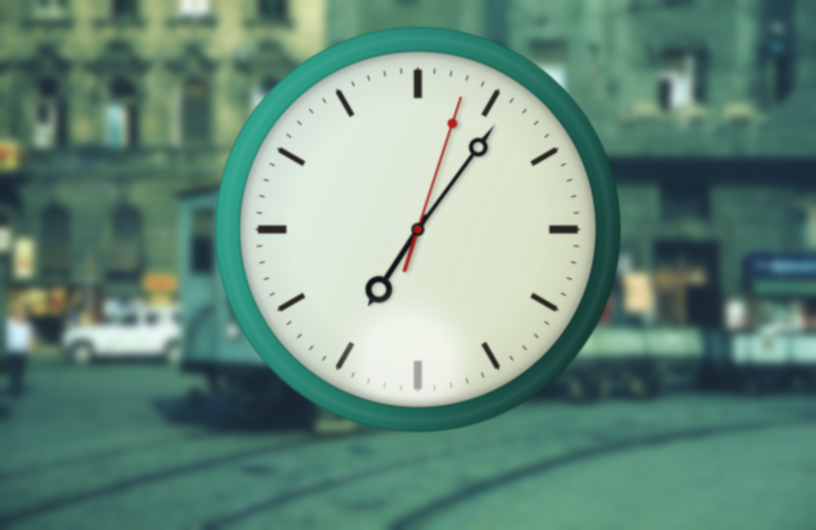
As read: 7h06m03s
